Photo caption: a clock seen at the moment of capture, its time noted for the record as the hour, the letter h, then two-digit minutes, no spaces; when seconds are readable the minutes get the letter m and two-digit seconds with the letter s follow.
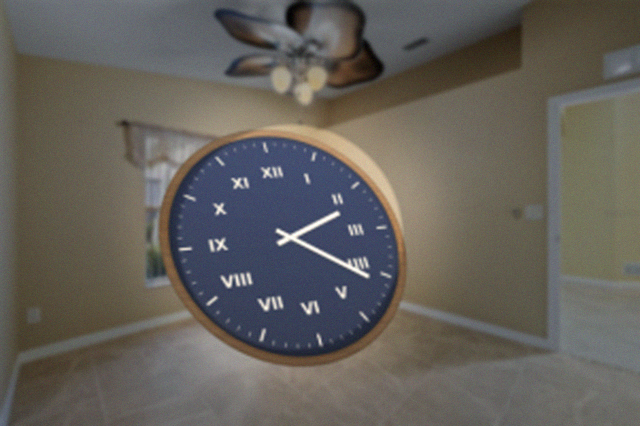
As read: 2h21
